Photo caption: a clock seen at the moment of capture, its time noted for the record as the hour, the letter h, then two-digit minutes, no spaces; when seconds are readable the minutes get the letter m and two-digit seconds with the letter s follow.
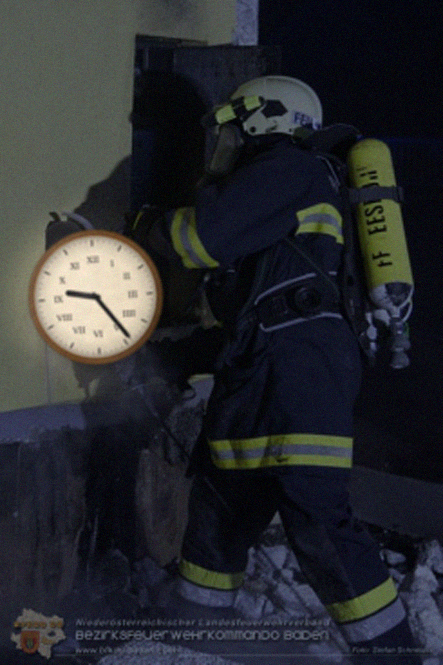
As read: 9h24
